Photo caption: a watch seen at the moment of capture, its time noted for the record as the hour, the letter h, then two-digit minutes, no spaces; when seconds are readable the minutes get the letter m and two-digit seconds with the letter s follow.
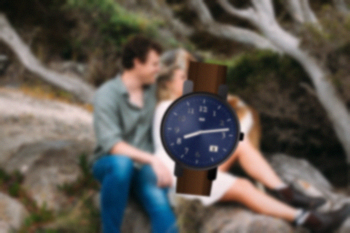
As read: 8h13
